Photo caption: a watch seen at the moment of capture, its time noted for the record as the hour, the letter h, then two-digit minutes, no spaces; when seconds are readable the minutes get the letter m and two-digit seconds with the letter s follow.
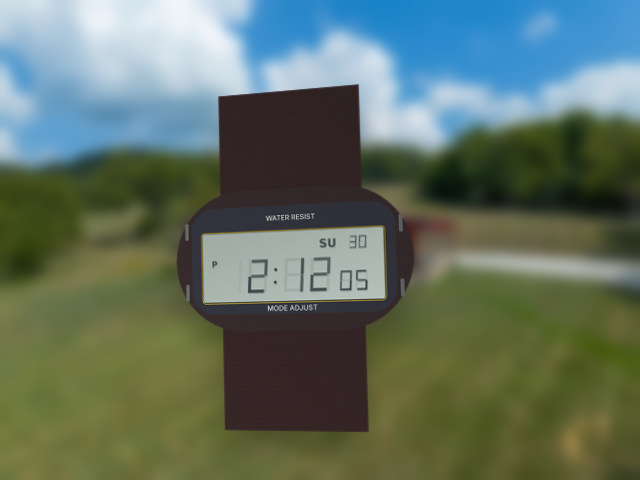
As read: 2h12m05s
